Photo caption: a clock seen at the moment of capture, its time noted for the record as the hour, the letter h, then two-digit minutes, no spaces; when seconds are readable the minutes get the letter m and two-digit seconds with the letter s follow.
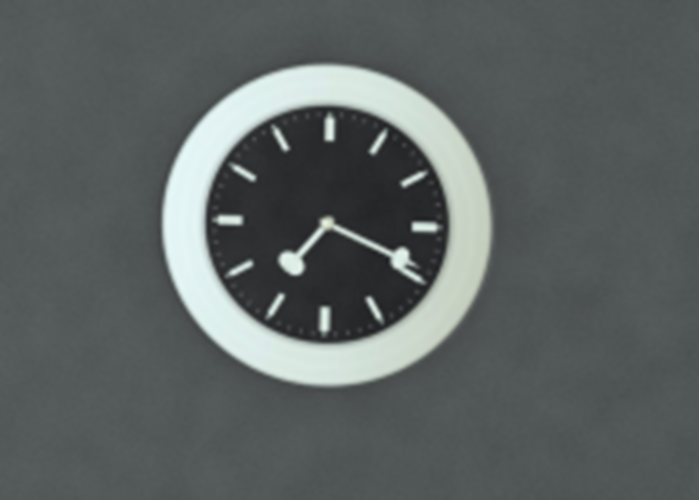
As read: 7h19
